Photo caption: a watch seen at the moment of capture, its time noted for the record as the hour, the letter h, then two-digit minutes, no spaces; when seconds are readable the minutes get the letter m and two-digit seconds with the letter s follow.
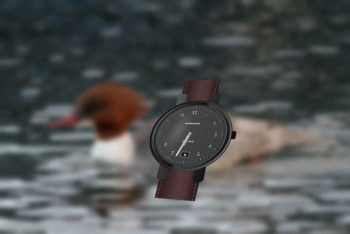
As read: 6h33
